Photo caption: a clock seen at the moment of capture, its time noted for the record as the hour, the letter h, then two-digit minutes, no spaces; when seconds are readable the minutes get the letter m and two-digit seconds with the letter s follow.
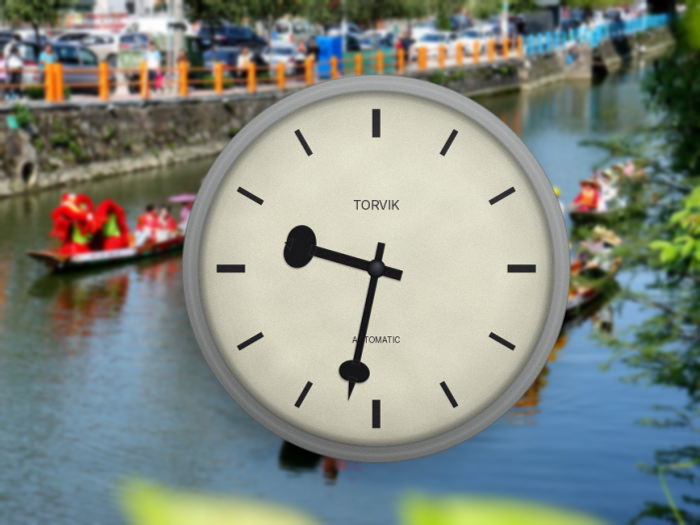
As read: 9h32
